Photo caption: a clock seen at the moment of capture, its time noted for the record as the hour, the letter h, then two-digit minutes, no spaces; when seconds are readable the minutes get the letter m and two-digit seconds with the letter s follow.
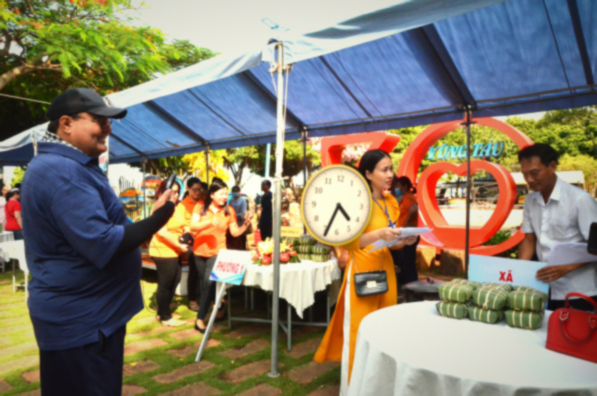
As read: 4h34
